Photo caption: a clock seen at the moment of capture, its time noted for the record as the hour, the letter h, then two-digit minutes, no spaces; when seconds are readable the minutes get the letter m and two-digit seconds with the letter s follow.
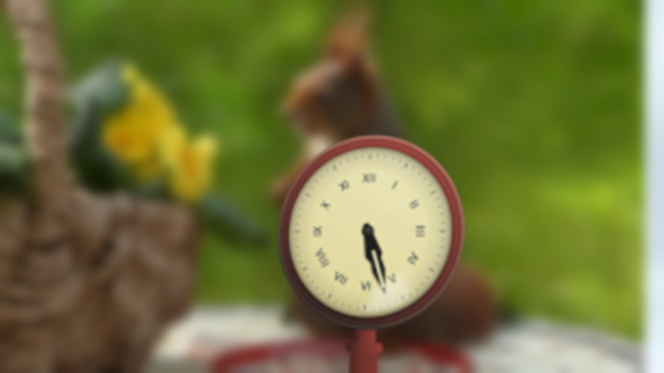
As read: 5h27
